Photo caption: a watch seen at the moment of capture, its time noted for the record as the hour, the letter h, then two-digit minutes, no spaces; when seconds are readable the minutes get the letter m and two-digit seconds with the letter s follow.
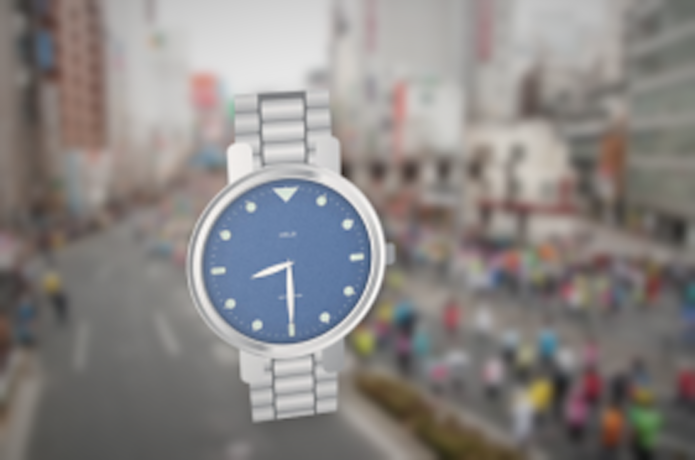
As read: 8h30
